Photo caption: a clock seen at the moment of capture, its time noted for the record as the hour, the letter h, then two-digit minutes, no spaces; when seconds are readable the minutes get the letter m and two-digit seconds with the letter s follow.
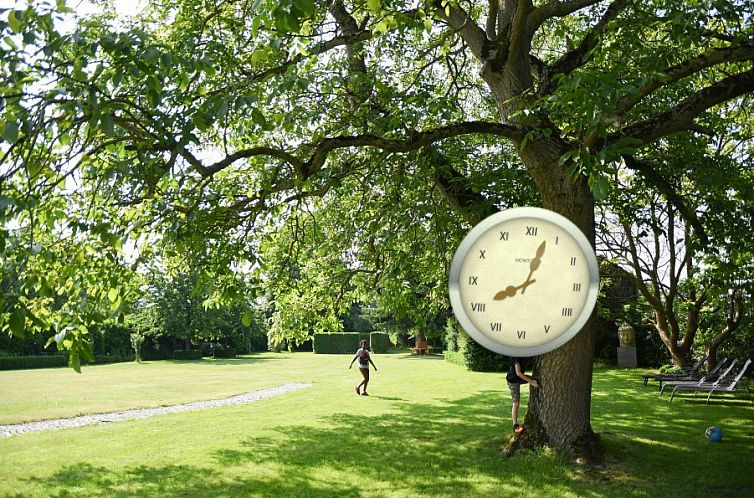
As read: 8h03
